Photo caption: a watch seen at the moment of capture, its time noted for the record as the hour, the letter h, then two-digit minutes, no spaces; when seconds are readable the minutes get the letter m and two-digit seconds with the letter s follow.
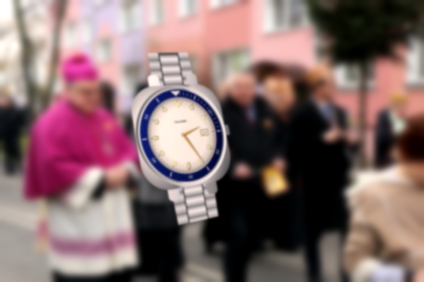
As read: 2h25
